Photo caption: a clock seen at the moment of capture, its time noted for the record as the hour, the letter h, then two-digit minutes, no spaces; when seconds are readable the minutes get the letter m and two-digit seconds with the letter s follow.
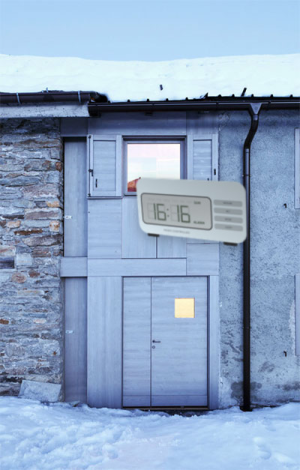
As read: 16h16
